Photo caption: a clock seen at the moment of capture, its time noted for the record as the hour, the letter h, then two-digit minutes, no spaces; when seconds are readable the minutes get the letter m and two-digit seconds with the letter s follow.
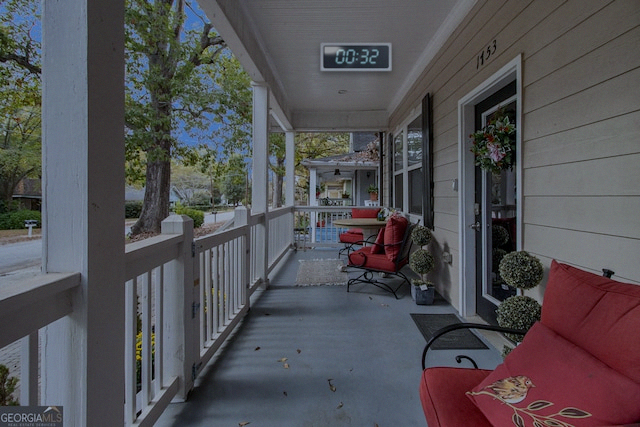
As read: 0h32
